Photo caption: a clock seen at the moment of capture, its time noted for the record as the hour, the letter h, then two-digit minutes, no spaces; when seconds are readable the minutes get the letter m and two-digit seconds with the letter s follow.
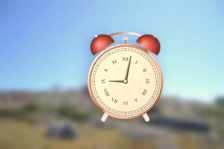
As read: 9h02
